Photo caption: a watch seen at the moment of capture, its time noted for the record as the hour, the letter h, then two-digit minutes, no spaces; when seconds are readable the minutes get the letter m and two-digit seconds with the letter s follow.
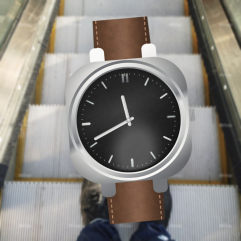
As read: 11h41
